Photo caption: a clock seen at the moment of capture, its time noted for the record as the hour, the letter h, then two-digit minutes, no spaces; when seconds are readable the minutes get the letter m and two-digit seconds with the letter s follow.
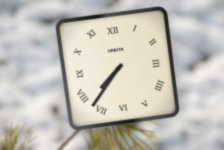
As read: 7h37
